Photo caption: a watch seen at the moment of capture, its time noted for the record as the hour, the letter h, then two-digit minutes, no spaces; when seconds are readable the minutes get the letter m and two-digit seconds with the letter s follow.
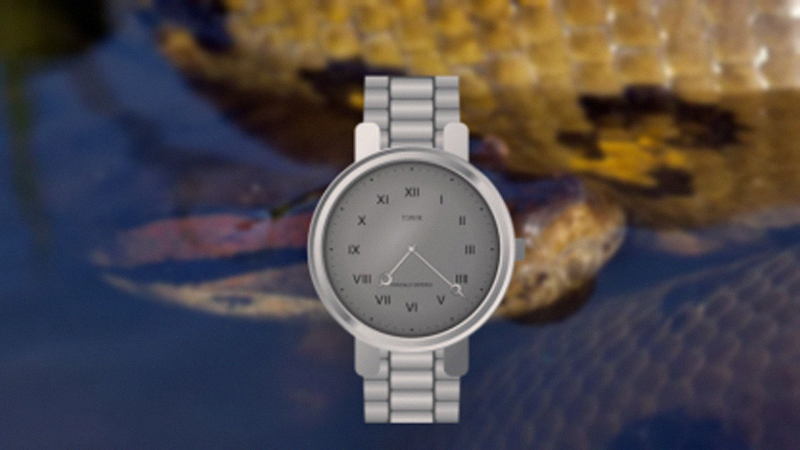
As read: 7h22
